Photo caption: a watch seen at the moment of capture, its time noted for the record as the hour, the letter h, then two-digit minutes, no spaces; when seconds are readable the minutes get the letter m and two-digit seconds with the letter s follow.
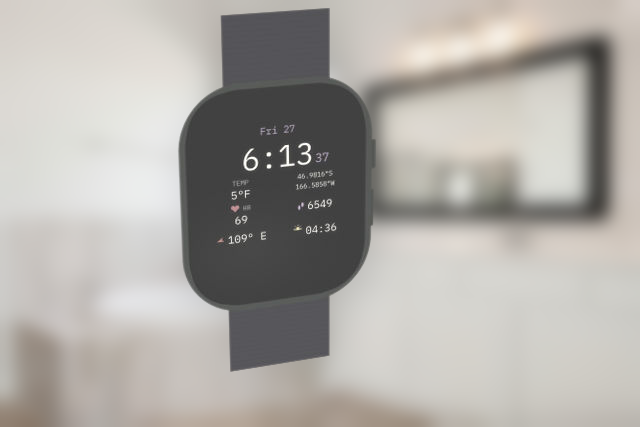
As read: 6h13m37s
